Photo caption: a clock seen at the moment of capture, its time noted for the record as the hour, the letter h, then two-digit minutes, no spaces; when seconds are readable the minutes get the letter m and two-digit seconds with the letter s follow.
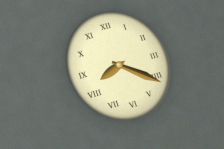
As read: 8h21
